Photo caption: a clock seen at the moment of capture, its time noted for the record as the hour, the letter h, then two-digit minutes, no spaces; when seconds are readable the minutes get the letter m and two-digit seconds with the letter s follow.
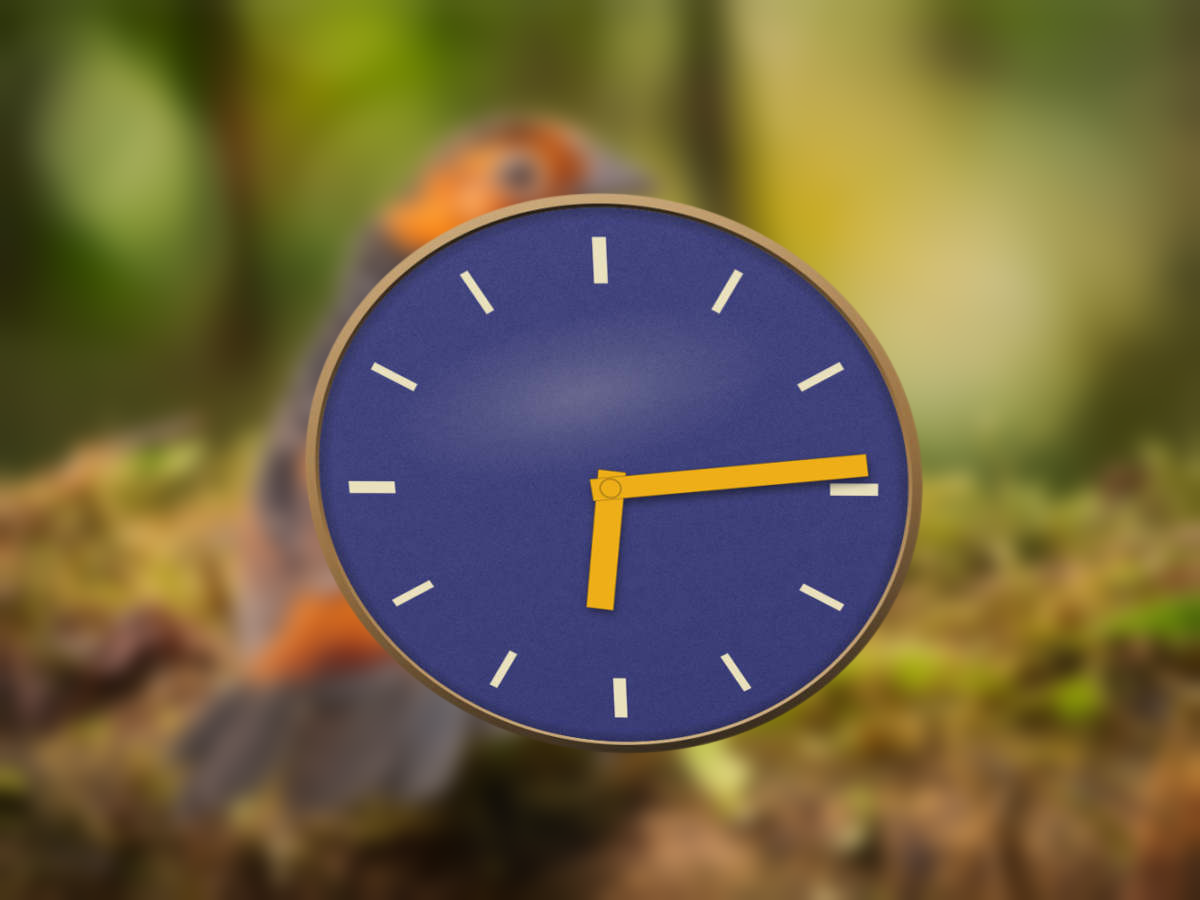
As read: 6h14
